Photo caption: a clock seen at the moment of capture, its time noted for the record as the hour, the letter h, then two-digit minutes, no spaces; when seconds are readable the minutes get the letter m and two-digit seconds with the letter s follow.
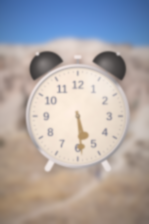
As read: 5h29
